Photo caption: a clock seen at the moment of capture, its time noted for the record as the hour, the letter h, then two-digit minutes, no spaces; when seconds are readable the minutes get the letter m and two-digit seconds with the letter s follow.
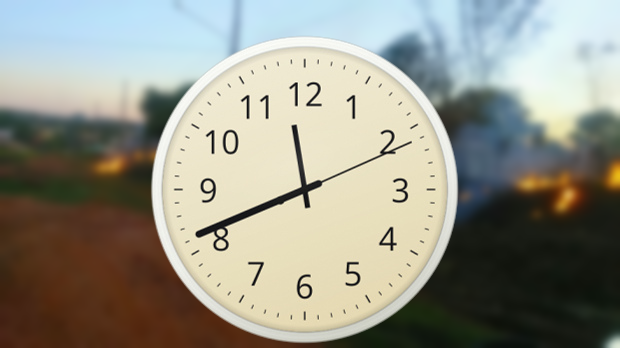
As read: 11h41m11s
